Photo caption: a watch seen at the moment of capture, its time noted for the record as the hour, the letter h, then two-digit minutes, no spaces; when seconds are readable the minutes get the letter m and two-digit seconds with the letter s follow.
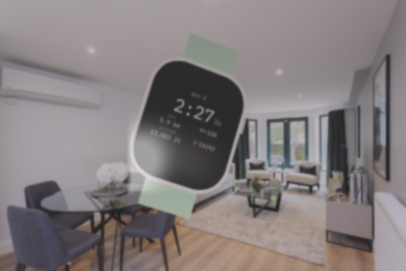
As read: 2h27
